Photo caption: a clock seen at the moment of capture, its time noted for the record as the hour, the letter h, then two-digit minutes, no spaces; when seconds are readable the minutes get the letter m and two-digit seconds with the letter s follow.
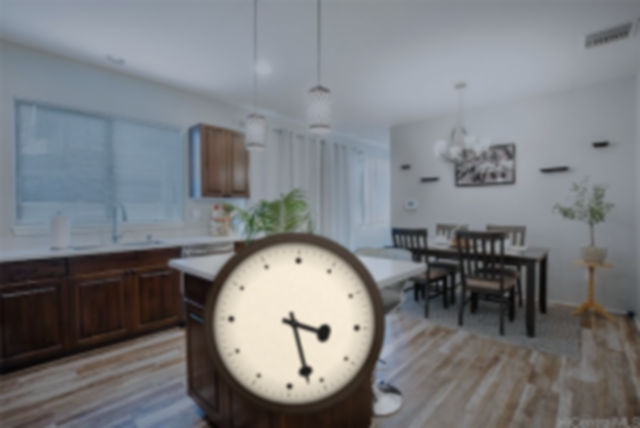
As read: 3h27
